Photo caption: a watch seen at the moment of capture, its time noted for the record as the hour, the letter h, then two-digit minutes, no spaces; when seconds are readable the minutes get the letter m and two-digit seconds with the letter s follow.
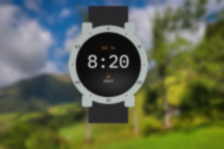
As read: 8h20
